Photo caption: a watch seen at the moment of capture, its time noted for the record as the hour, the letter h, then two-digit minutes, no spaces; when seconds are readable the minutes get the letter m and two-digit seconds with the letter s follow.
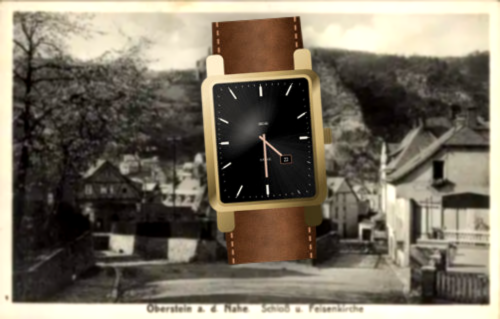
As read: 4h30
